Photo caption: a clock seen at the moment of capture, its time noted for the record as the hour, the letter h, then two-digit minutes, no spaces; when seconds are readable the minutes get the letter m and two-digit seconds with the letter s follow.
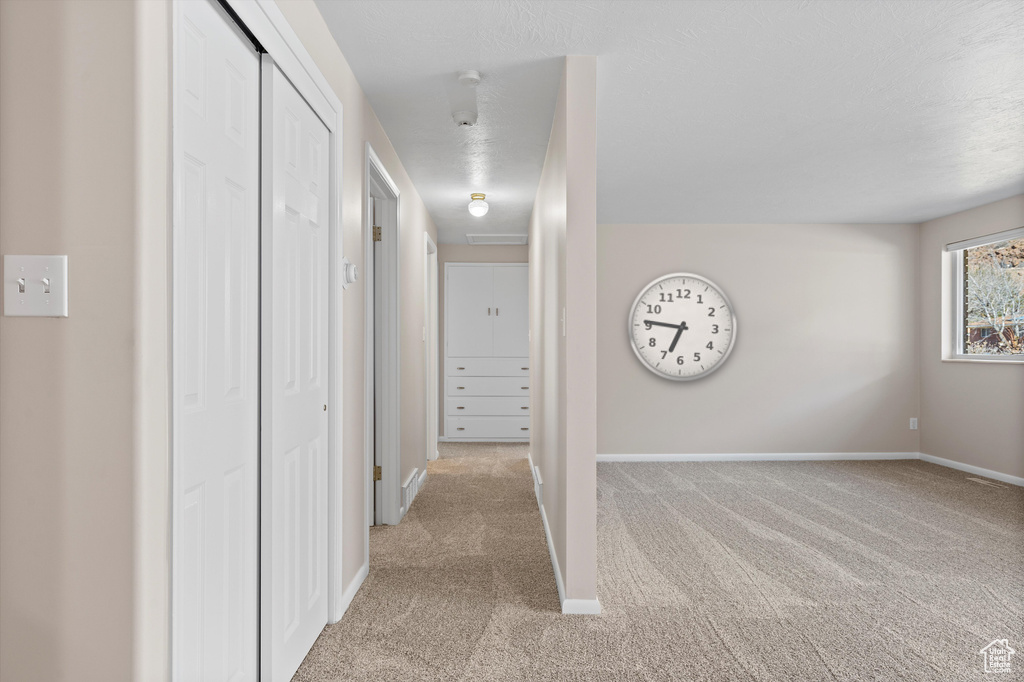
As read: 6h46
